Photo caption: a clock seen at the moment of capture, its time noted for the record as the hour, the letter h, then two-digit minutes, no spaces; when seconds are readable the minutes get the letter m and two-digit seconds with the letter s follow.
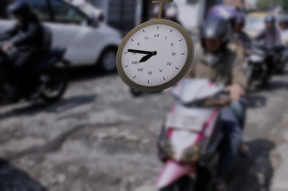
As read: 7h46
